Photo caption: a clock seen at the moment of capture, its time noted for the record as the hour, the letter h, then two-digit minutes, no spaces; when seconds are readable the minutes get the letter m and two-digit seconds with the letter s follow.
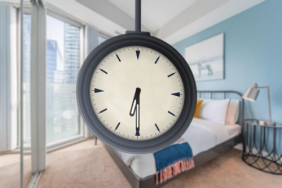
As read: 6h30
